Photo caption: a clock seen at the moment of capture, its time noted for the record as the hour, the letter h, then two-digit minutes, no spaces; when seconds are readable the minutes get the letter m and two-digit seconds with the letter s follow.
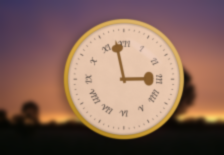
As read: 2h58
